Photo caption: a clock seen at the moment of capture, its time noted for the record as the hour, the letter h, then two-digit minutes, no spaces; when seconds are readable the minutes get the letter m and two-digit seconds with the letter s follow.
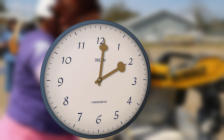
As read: 2h01
